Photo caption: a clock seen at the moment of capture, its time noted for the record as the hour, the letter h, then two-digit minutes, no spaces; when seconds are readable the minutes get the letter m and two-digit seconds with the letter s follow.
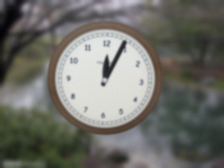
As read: 12h04
